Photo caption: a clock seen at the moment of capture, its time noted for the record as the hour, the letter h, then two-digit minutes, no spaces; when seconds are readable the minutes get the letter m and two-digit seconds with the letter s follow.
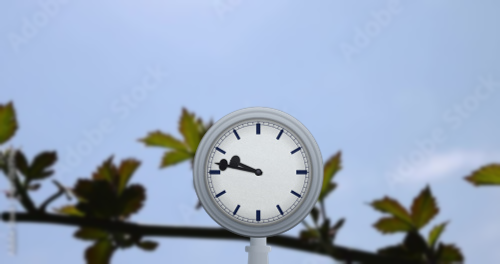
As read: 9h47
